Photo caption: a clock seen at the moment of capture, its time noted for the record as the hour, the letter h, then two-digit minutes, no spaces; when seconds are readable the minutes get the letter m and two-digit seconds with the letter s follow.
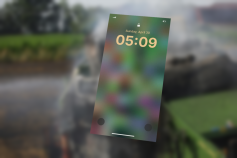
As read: 5h09
